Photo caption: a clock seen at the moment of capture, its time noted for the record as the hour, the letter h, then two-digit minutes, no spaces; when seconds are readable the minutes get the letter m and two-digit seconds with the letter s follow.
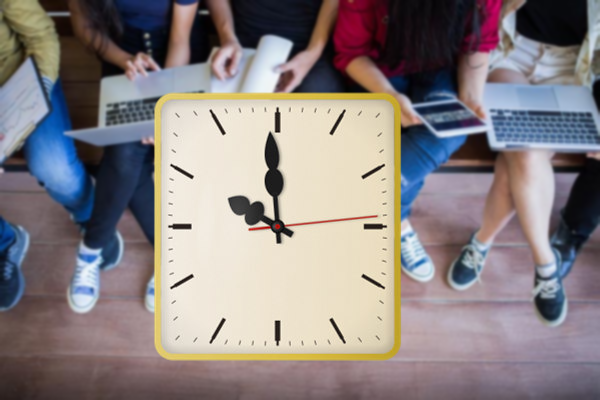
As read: 9h59m14s
